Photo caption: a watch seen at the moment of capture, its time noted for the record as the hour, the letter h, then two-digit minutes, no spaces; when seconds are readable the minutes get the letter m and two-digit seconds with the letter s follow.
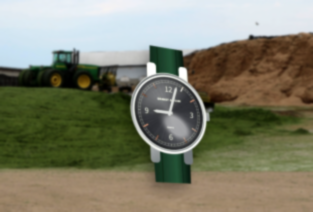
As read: 9h03
